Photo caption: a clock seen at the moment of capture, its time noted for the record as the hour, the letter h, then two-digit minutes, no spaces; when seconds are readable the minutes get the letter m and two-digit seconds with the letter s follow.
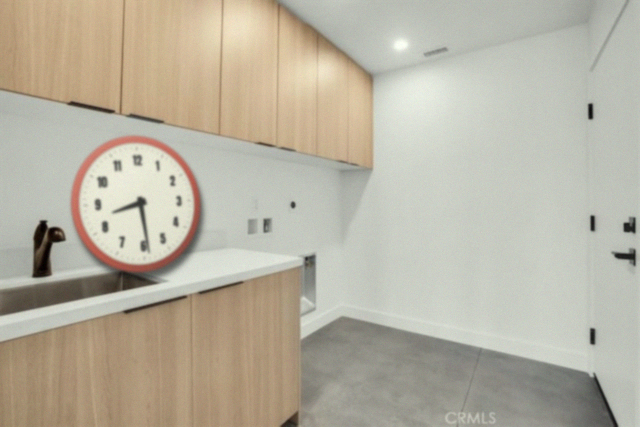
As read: 8h29
